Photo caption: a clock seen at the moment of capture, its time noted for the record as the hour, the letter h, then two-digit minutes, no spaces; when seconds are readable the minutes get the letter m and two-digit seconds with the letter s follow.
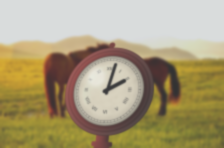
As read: 2h02
